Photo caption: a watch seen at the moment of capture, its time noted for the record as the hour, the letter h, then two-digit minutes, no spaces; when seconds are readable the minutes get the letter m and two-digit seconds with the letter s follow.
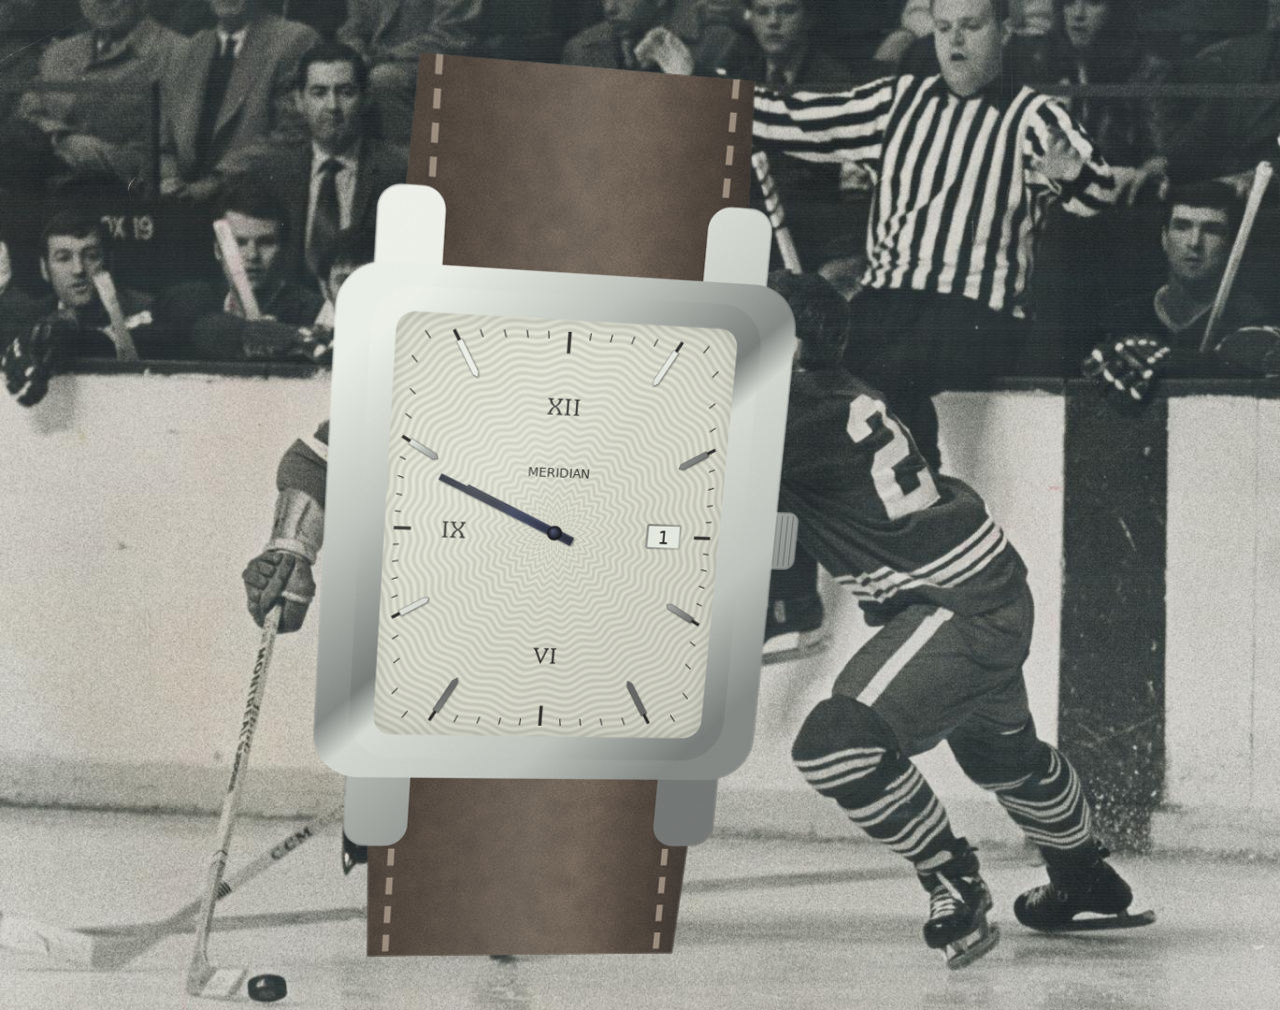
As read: 9h49
